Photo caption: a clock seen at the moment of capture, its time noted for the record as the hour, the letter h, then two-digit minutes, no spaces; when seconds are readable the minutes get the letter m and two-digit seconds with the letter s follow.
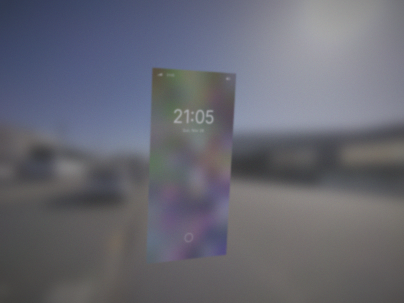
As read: 21h05
